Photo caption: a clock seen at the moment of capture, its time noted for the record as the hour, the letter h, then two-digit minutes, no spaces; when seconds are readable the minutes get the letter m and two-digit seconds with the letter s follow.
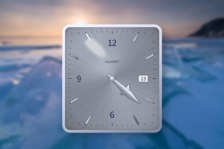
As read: 4h22
